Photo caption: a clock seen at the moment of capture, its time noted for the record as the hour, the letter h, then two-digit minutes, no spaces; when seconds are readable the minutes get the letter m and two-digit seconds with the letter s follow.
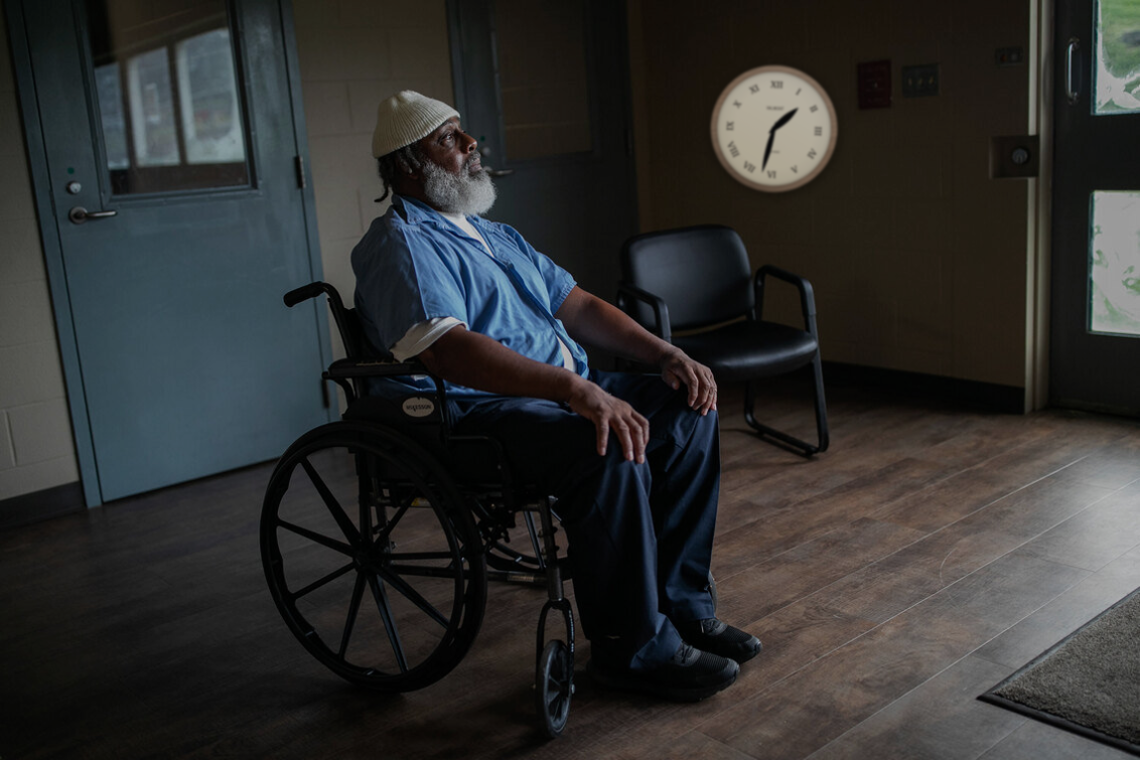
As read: 1h32
